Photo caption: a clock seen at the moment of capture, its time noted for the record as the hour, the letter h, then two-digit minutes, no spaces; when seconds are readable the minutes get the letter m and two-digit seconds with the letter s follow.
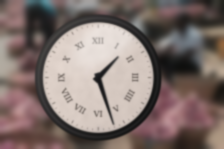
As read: 1h27
